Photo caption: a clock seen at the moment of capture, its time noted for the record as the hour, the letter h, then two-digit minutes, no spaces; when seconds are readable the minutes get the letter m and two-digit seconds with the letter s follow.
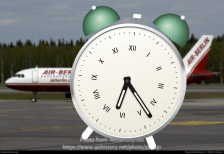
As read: 6h23
